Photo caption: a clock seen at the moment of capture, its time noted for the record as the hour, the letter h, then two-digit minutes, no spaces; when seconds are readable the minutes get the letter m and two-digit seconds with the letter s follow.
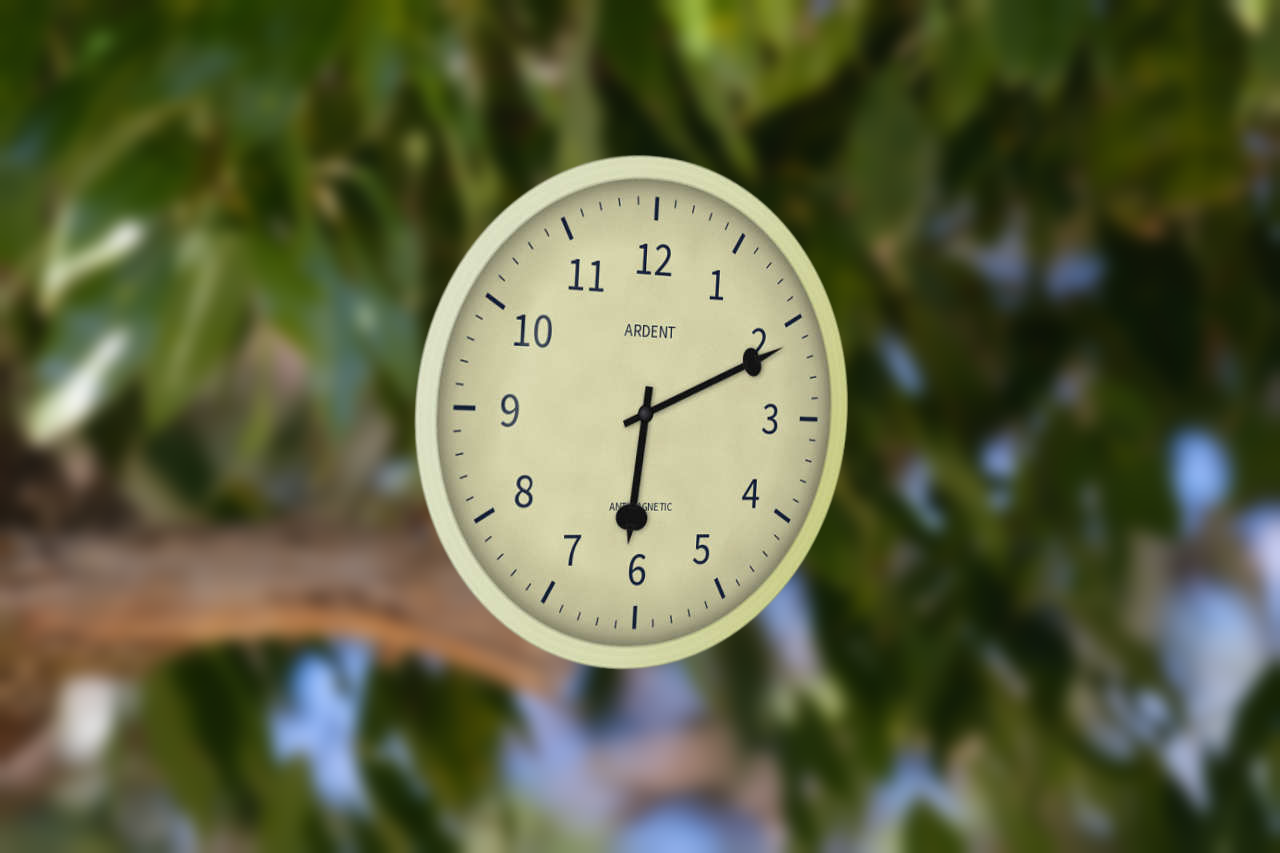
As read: 6h11
